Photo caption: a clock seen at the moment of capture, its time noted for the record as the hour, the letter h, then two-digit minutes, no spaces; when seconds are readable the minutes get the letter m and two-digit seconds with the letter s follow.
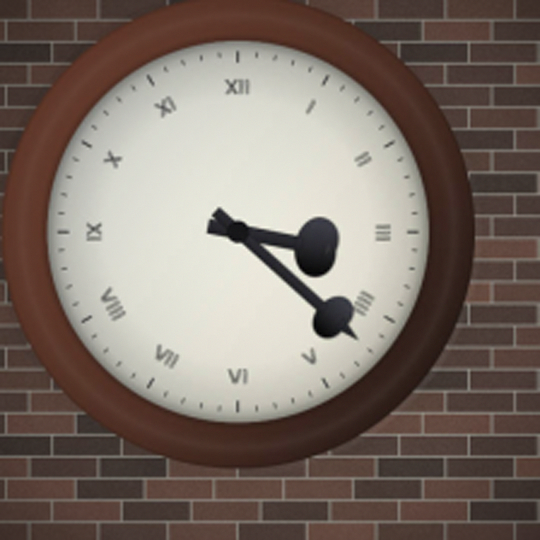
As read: 3h22
